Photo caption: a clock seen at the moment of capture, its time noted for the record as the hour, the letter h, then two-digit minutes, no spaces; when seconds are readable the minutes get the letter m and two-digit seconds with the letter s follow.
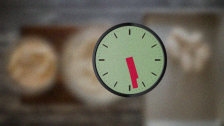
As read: 5h28
